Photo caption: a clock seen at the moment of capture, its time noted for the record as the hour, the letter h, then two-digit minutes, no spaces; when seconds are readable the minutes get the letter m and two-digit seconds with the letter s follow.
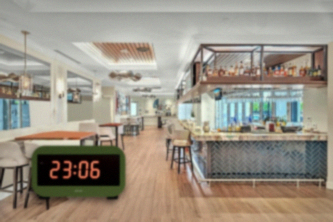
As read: 23h06
